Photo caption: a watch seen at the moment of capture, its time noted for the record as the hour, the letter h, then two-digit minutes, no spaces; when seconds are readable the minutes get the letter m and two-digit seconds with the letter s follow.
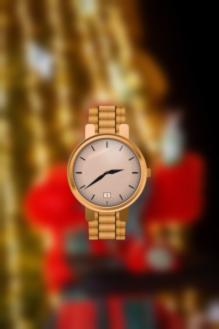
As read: 2h39
